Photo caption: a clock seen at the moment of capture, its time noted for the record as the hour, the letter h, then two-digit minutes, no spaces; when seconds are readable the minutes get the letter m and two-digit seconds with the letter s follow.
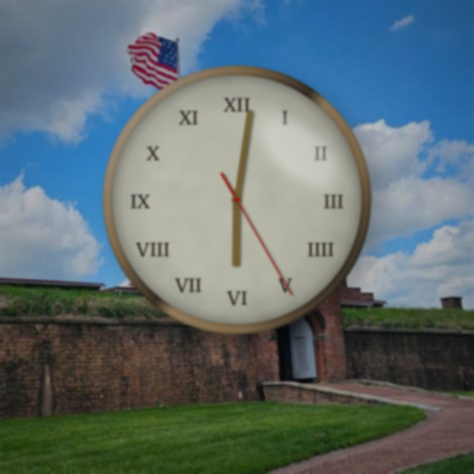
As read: 6h01m25s
